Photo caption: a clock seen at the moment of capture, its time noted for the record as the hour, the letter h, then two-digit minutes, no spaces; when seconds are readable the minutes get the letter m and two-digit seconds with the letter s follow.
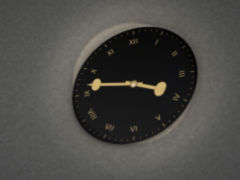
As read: 3h47
